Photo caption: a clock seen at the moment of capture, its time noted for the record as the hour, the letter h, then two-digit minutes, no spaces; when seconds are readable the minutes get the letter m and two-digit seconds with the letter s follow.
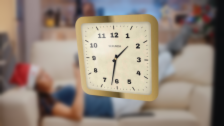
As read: 1h32
